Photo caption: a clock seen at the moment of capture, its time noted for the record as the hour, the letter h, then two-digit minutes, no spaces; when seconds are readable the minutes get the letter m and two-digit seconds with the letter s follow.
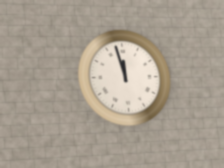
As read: 11h58
